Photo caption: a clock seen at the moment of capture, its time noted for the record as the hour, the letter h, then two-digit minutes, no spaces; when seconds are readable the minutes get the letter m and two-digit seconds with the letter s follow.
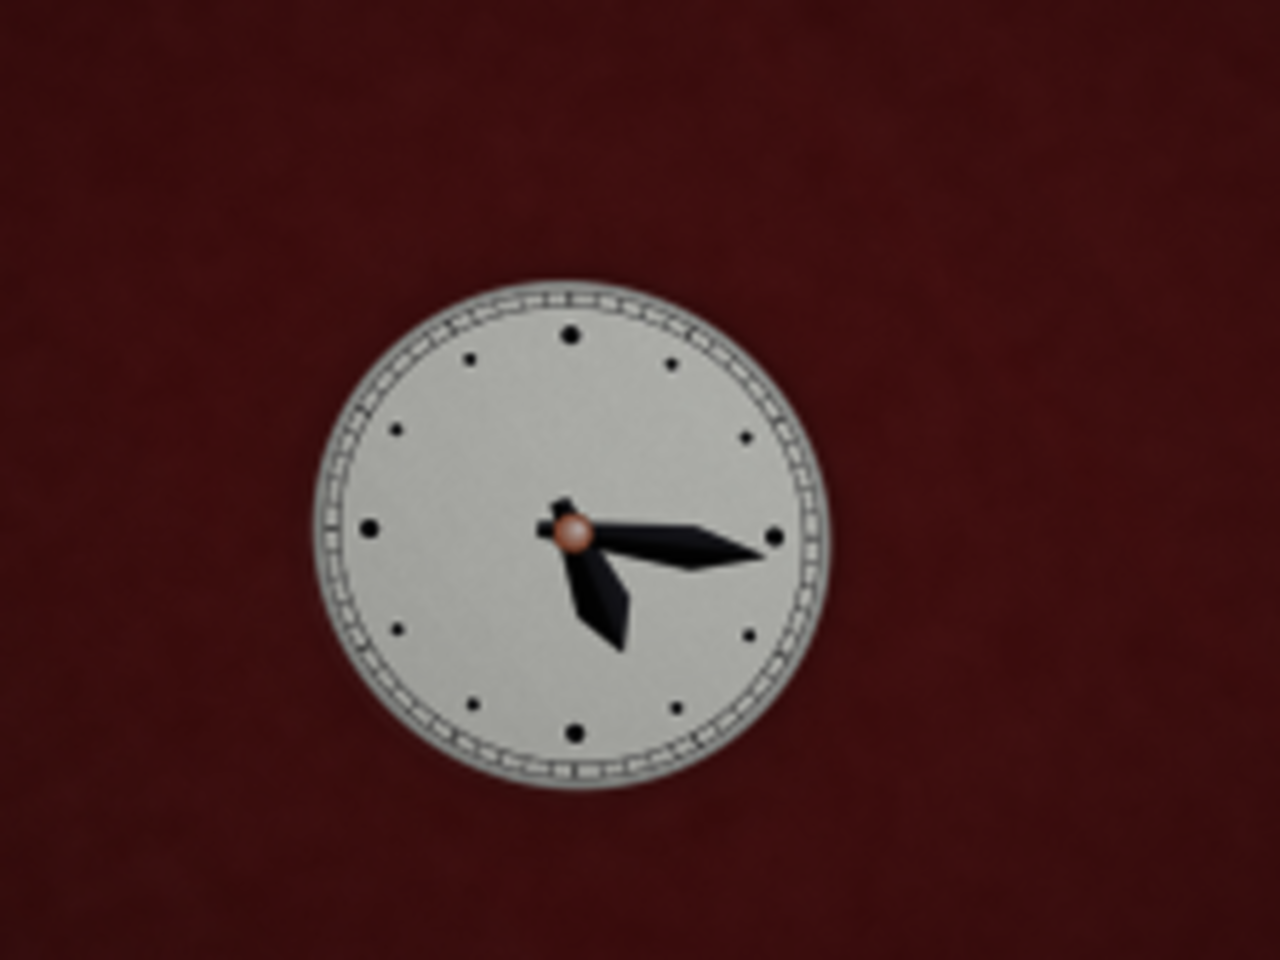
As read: 5h16
